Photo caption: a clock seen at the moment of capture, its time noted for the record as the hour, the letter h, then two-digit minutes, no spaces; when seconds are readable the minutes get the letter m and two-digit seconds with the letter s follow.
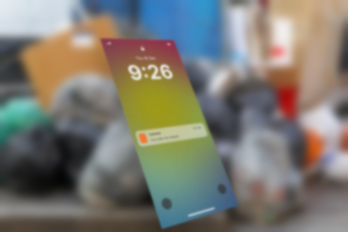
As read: 9h26
